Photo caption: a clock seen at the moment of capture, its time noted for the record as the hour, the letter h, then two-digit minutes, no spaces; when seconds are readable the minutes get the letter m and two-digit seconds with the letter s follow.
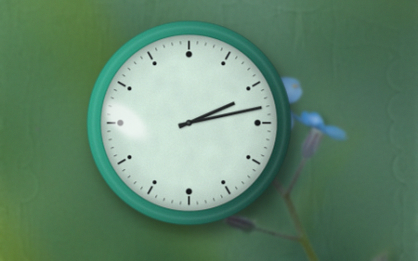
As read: 2h13
